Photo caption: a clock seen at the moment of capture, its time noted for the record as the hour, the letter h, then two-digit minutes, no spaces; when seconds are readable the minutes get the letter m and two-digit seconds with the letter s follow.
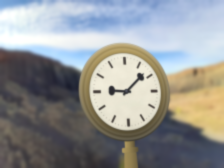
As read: 9h08
